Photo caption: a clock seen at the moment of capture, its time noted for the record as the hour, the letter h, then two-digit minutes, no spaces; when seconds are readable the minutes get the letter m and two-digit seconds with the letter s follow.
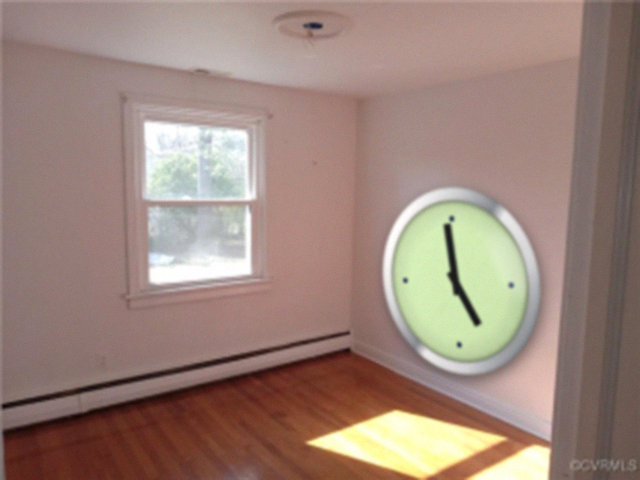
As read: 4h59
